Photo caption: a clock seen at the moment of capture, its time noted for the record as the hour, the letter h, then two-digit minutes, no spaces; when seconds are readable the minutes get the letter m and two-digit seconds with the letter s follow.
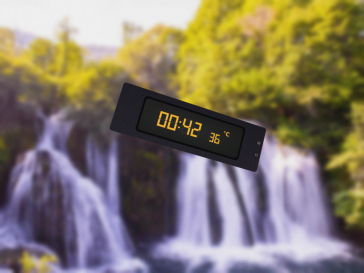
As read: 0h42
